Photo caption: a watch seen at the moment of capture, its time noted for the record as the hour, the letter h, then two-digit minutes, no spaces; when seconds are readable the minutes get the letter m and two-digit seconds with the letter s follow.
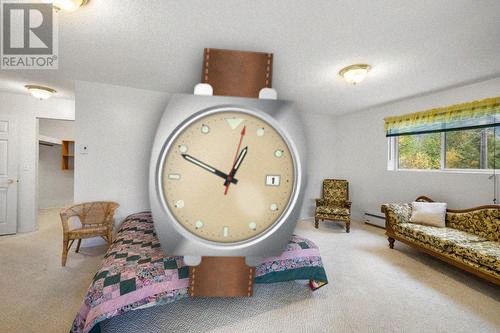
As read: 12h49m02s
